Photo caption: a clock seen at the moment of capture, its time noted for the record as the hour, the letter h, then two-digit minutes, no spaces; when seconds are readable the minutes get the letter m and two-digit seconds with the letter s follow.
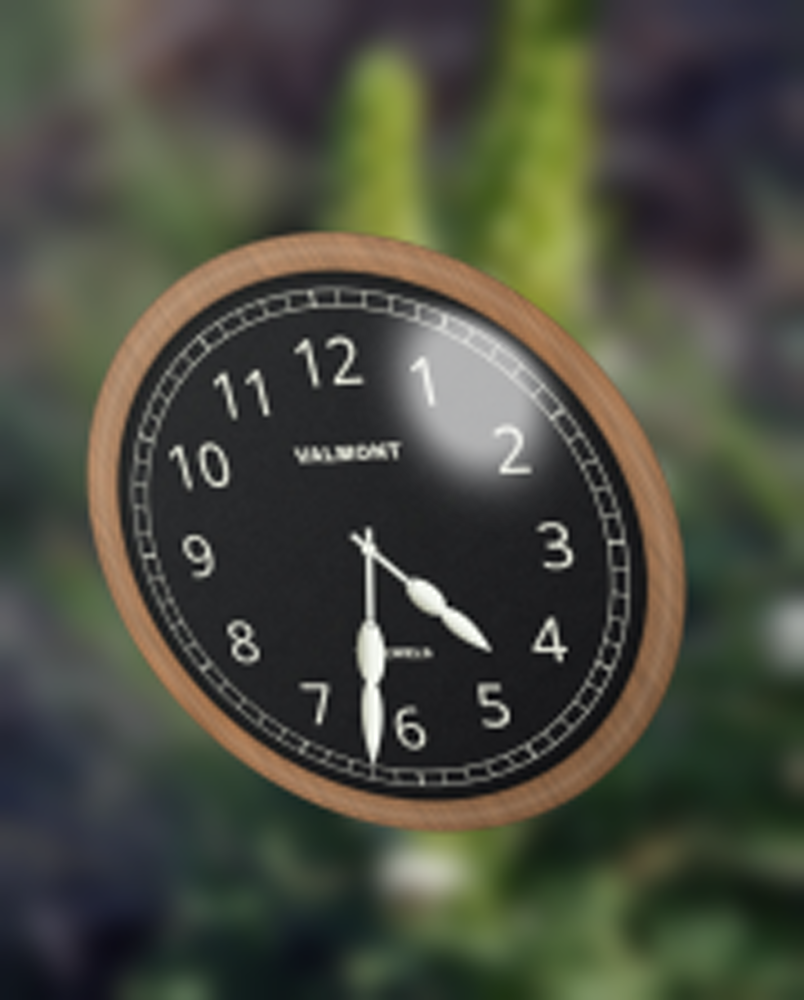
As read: 4h32
